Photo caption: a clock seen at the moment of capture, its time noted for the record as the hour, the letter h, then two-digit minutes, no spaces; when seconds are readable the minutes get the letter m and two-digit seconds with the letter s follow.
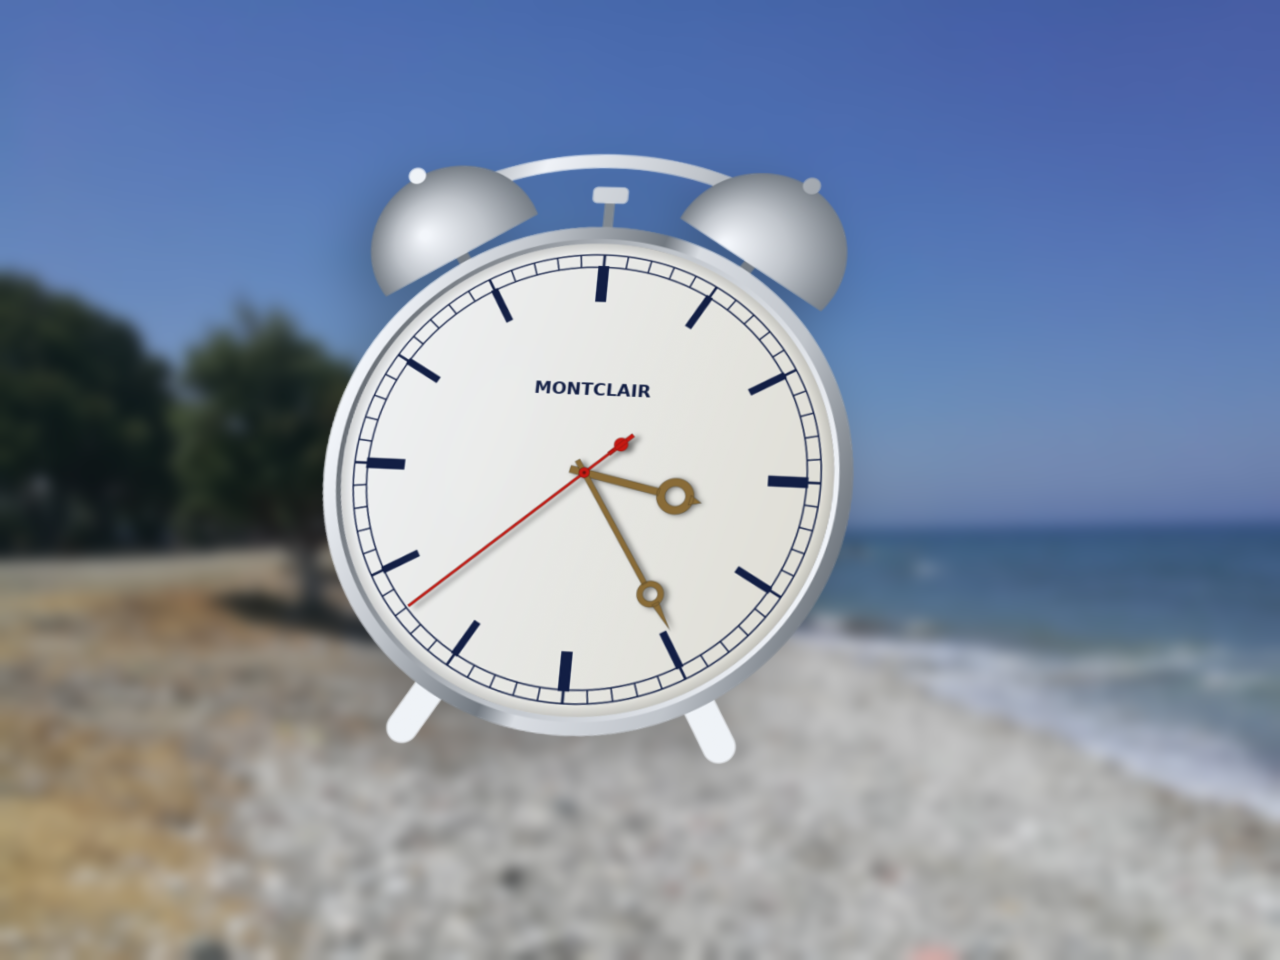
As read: 3h24m38s
